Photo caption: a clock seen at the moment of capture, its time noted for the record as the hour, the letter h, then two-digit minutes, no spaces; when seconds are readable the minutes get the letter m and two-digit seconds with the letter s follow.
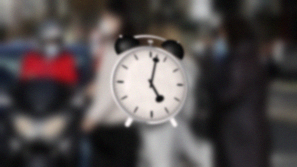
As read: 5h02
